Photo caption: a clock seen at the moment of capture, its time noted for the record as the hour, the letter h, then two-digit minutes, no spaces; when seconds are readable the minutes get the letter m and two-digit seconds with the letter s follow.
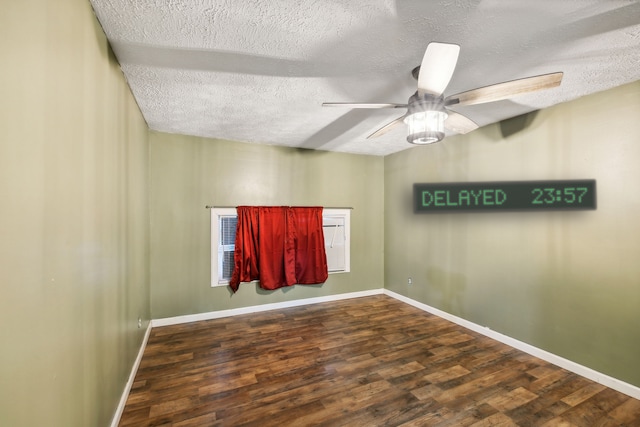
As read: 23h57
